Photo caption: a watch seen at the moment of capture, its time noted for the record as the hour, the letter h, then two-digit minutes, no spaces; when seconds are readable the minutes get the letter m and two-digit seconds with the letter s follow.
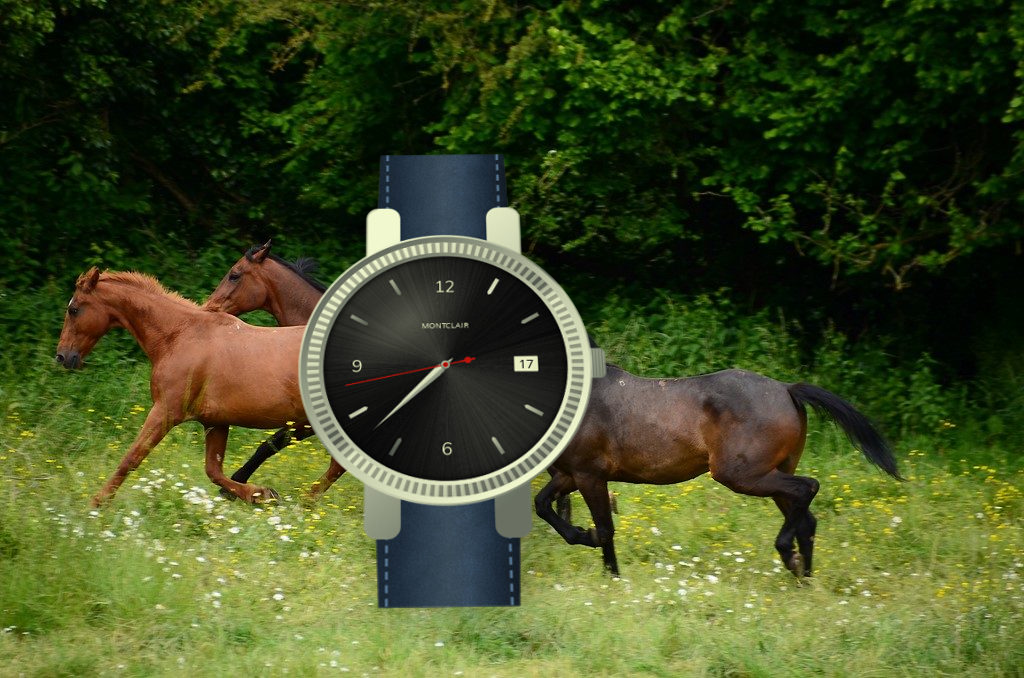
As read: 7h37m43s
